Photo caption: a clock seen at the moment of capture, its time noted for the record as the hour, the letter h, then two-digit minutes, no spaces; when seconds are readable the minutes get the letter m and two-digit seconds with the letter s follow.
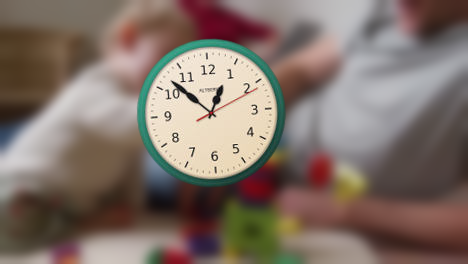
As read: 12h52m11s
